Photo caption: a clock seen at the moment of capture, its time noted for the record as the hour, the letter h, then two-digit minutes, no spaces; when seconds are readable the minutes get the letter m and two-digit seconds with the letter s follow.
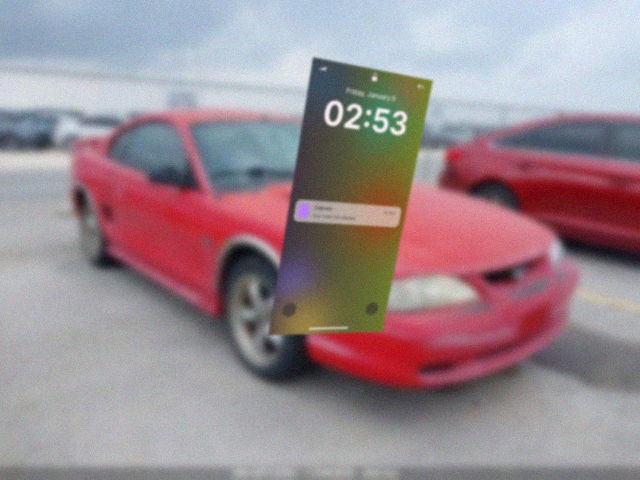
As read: 2h53
